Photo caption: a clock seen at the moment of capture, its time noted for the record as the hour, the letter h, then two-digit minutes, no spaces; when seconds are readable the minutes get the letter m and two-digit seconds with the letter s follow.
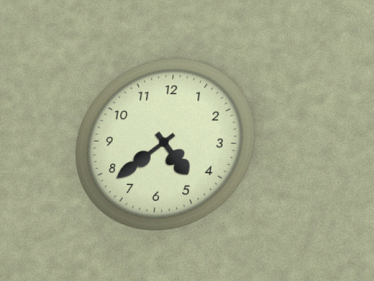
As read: 4h38
